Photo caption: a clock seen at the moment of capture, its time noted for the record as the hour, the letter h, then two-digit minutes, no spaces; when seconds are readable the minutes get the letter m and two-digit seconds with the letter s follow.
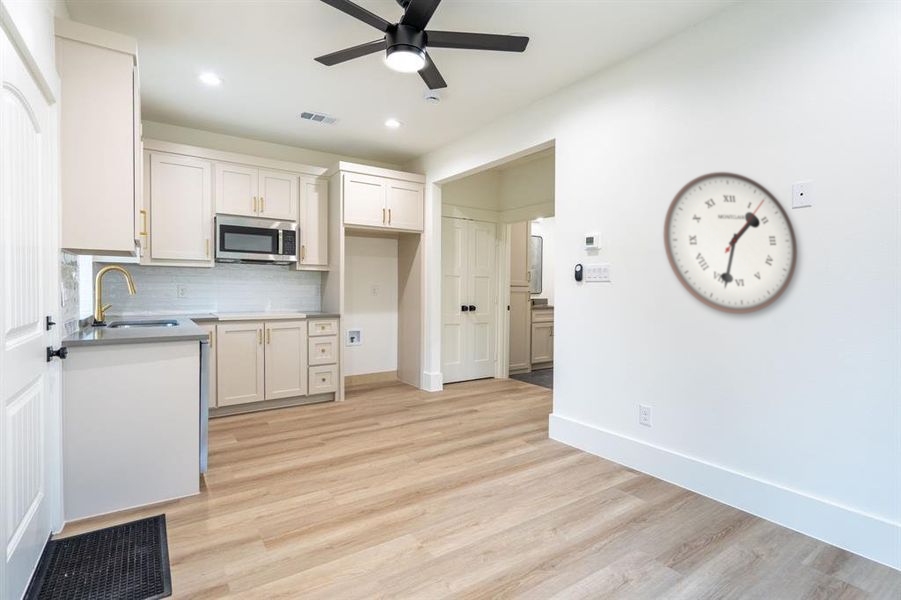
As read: 1h33m07s
